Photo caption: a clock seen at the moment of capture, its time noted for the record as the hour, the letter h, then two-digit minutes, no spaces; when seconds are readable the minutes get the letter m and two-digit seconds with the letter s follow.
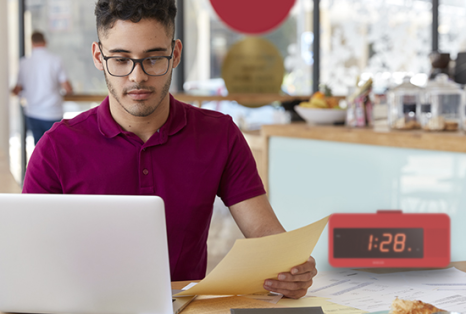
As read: 1h28
